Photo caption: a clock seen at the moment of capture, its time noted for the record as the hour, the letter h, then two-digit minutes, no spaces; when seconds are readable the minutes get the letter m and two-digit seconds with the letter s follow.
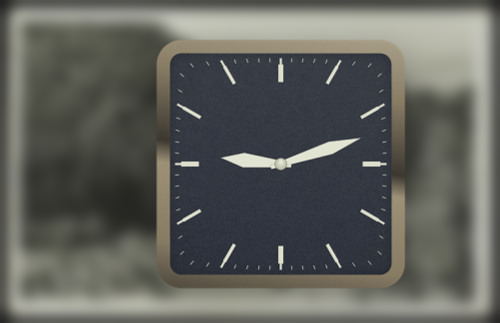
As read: 9h12
